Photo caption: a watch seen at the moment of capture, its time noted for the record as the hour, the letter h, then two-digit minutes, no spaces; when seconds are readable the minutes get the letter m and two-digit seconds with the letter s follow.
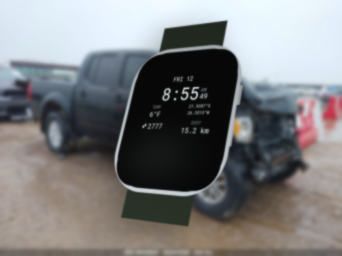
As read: 8h55
